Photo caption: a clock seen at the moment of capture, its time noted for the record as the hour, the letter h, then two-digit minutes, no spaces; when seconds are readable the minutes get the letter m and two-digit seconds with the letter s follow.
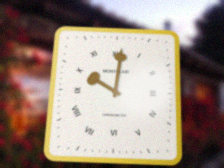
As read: 10h01
